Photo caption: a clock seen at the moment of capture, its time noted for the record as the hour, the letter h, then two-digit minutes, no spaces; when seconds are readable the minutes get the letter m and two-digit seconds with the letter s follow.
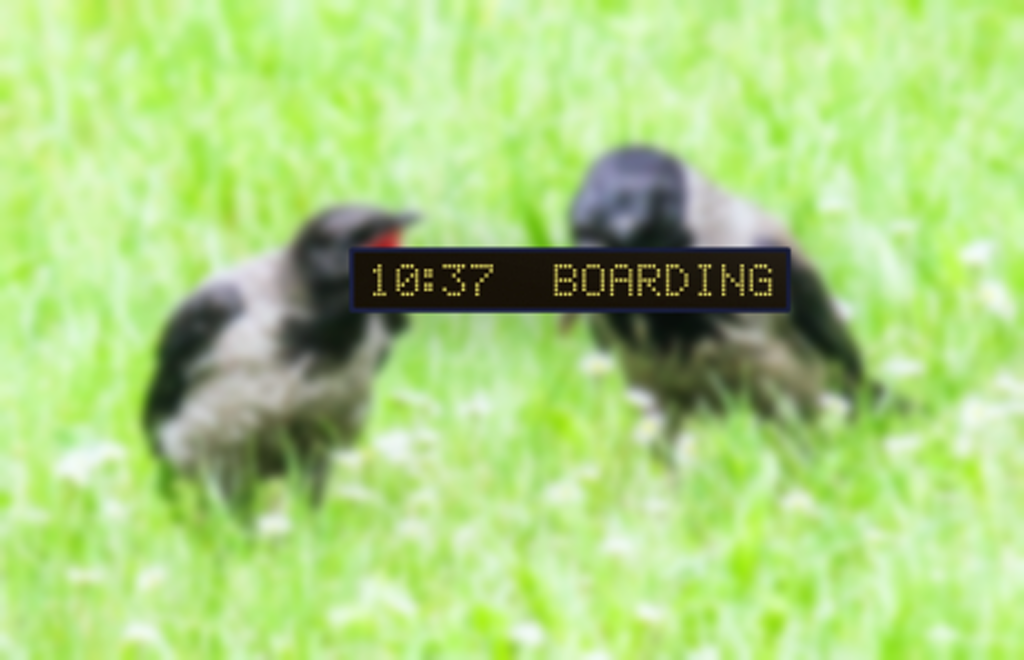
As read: 10h37
